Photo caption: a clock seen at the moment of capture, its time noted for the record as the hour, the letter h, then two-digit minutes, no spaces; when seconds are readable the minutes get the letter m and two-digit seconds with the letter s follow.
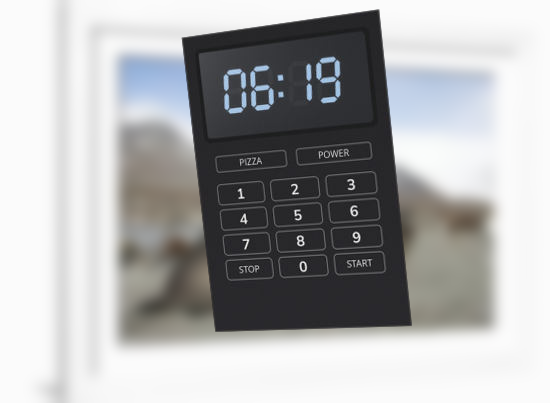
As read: 6h19
